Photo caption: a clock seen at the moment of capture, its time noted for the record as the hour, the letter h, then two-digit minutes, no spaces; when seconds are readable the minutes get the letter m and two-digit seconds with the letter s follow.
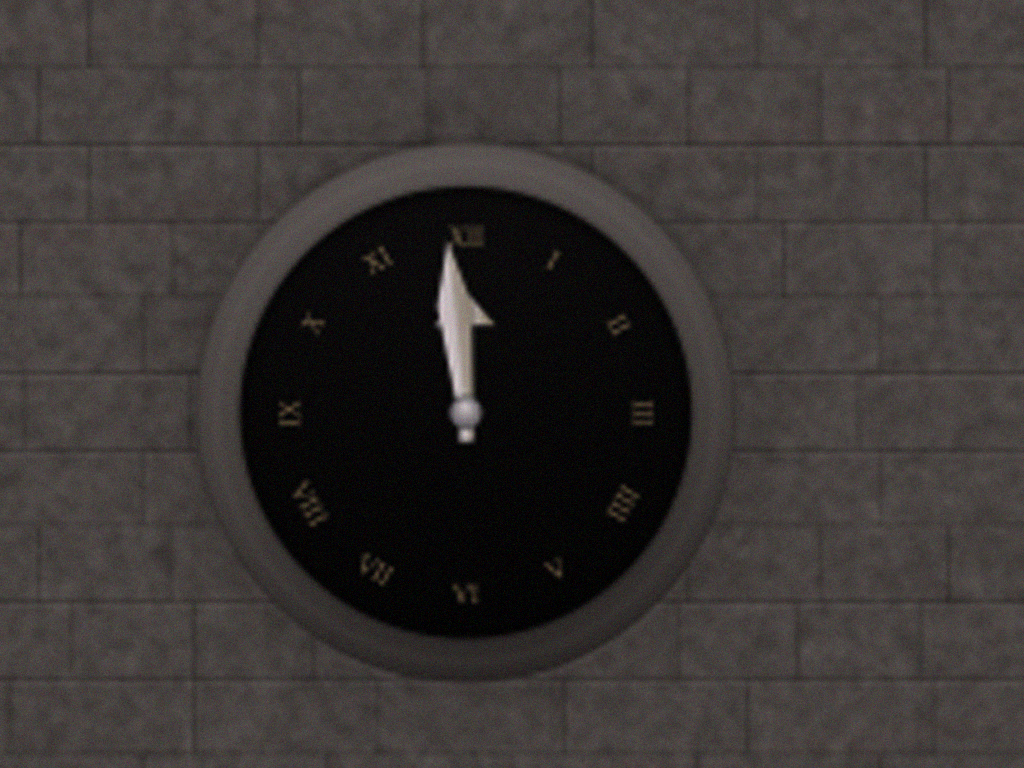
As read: 11h59
